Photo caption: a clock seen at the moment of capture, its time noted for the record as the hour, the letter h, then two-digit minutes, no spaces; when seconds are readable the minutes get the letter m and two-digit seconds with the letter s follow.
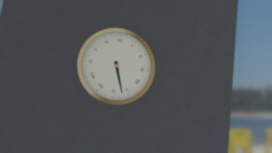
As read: 5h27
